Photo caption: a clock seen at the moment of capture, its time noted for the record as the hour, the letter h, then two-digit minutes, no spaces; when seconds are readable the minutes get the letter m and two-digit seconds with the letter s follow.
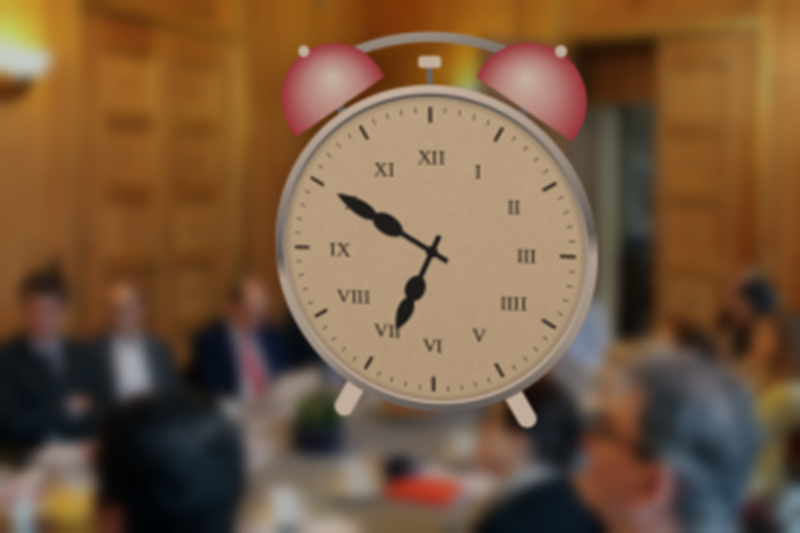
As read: 6h50
